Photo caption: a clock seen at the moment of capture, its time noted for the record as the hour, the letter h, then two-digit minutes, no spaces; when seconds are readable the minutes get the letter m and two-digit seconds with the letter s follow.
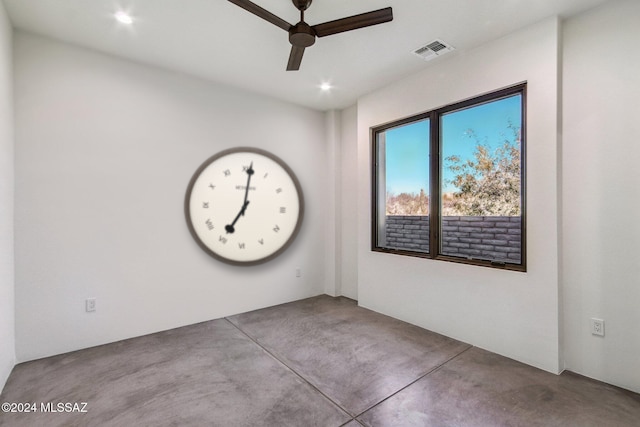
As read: 7h01
